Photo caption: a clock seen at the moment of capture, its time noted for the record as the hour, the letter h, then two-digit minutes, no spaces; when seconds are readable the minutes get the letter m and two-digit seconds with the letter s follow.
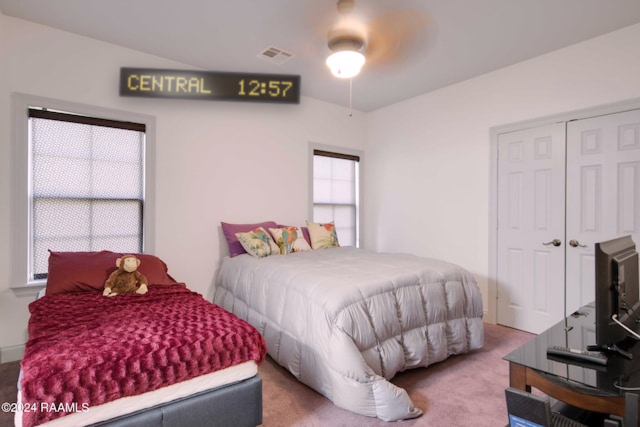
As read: 12h57
